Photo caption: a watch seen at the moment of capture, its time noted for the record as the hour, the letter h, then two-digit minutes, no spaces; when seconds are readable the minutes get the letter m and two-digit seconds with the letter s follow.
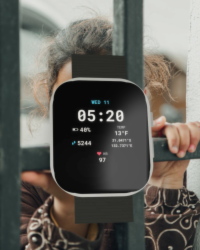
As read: 5h20
